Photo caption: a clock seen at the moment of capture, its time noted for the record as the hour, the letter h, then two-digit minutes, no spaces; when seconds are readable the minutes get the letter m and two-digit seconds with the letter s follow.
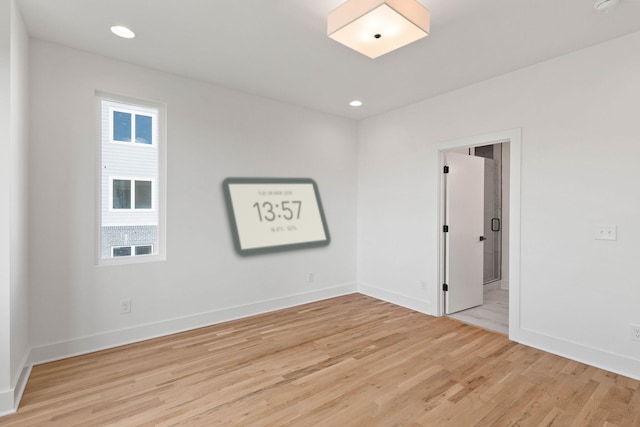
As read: 13h57
